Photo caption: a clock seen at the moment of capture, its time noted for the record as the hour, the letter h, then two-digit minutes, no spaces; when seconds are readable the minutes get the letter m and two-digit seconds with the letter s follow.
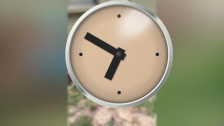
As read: 6h50
